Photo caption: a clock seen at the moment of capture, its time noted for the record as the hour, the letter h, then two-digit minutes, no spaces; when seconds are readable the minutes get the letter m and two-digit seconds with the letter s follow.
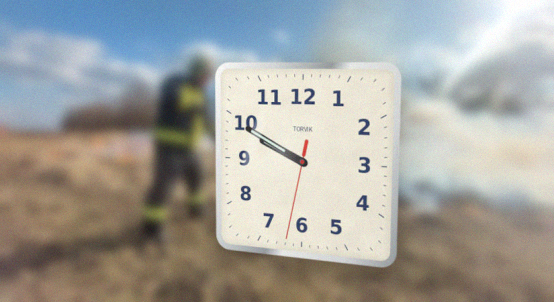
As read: 9h49m32s
